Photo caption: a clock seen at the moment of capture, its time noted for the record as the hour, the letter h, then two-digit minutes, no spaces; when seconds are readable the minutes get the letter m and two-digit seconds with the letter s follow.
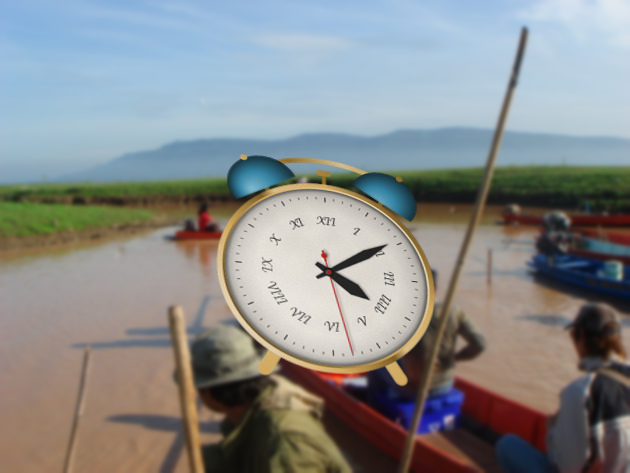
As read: 4h09m28s
